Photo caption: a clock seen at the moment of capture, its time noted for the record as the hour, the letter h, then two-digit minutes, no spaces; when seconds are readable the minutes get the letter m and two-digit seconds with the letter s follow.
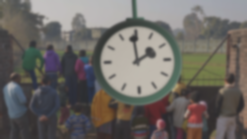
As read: 1h59
